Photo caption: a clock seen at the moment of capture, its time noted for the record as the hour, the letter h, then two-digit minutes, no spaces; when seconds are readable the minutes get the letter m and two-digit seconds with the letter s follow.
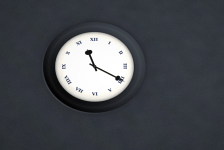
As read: 11h20
